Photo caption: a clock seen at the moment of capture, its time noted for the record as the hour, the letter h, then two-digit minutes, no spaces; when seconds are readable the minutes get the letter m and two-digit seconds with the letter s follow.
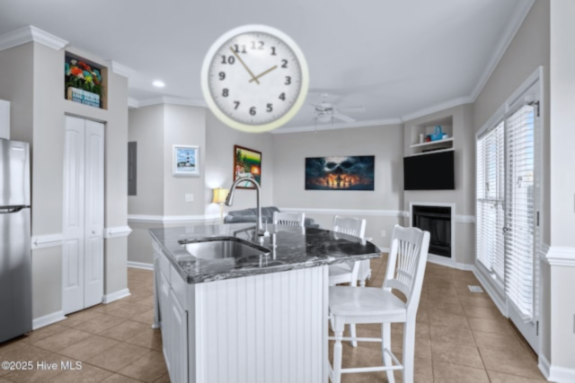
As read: 1h53
